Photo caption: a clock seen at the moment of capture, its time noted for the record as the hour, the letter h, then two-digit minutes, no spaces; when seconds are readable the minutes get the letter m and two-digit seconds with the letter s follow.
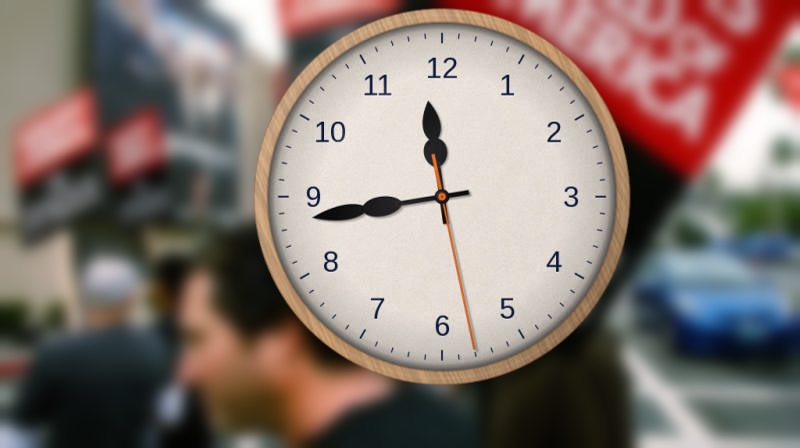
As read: 11h43m28s
